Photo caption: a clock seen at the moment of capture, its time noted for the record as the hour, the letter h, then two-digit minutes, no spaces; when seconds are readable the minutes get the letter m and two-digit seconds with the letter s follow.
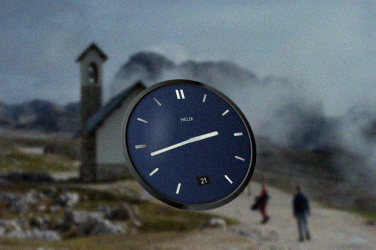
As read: 2h43
